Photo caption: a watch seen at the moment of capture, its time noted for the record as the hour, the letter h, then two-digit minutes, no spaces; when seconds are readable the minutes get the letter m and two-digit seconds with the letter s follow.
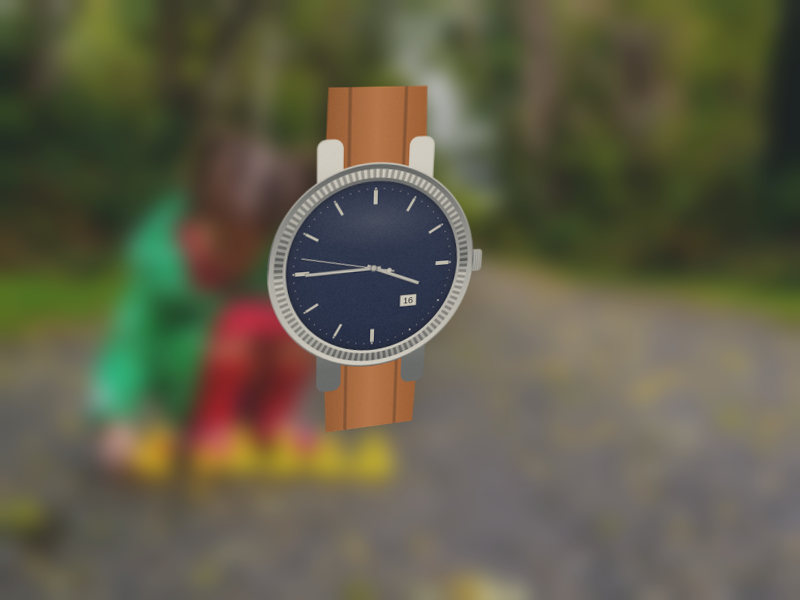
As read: 3h44m47s
